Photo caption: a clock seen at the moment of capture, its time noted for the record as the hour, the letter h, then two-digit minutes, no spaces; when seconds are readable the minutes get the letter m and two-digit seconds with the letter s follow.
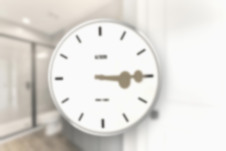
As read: 3h15
